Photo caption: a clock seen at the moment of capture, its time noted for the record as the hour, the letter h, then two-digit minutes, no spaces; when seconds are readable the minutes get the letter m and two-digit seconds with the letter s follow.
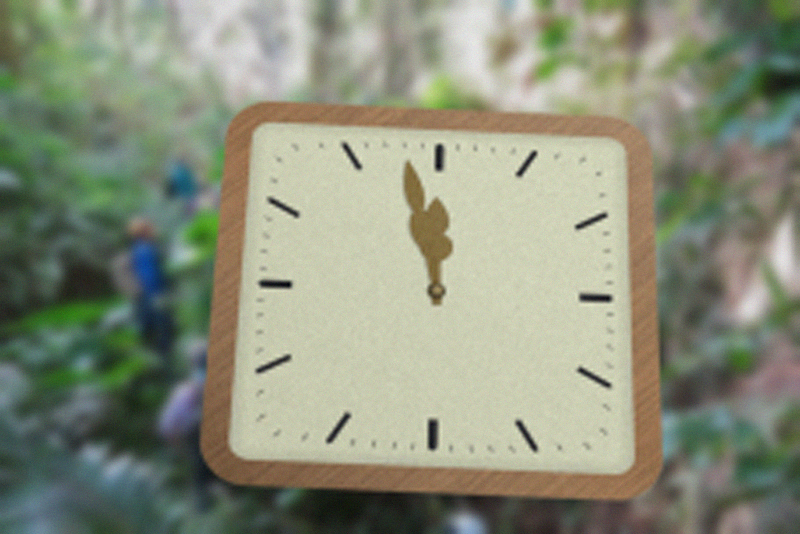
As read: 11h58
